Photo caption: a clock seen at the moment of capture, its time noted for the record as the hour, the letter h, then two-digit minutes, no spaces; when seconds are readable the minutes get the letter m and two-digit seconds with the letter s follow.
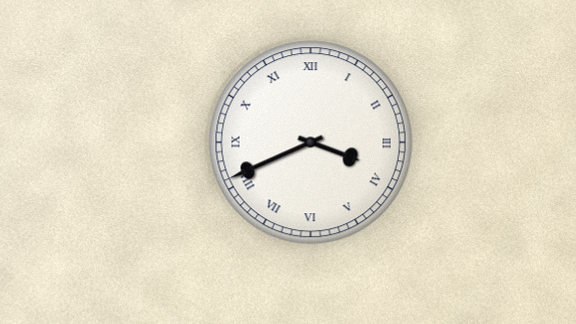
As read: 3h41
